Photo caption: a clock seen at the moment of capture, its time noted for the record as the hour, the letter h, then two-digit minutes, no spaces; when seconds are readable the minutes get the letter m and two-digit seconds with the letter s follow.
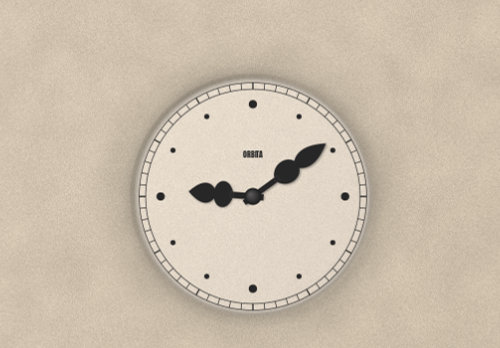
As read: 9h09
